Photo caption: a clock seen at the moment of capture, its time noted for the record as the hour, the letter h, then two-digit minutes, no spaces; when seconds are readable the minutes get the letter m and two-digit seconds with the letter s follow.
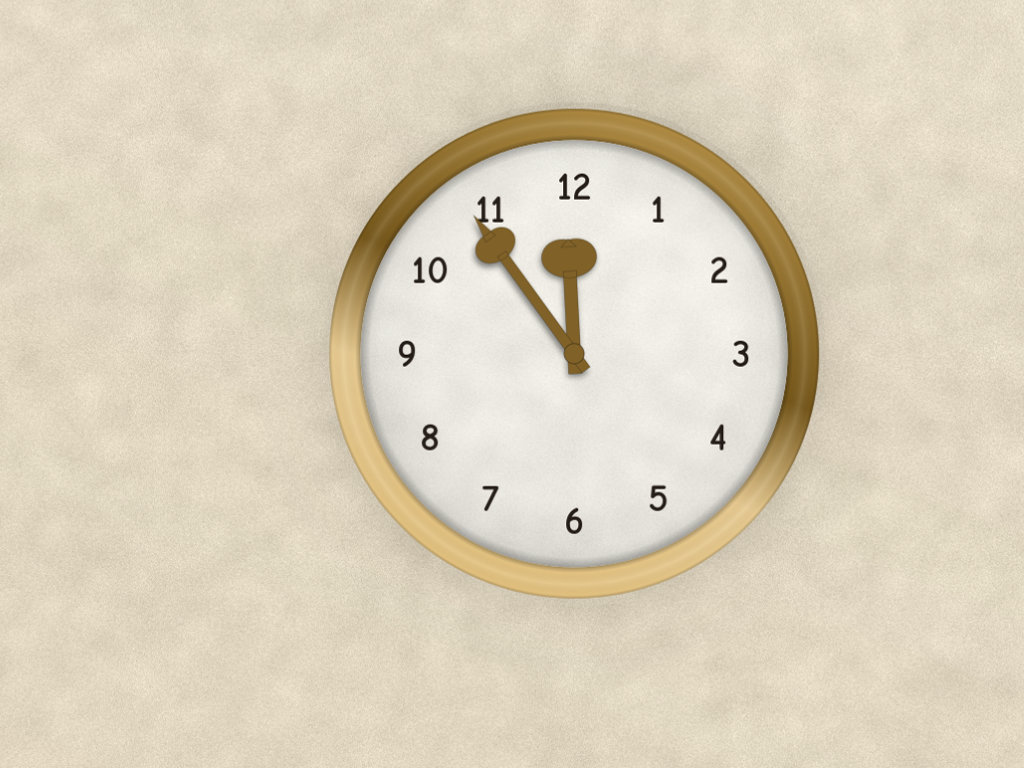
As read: 11h54
